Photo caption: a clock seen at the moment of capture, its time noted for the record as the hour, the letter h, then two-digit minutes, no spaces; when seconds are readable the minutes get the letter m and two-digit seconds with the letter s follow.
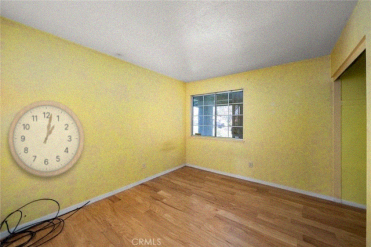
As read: 1h02
